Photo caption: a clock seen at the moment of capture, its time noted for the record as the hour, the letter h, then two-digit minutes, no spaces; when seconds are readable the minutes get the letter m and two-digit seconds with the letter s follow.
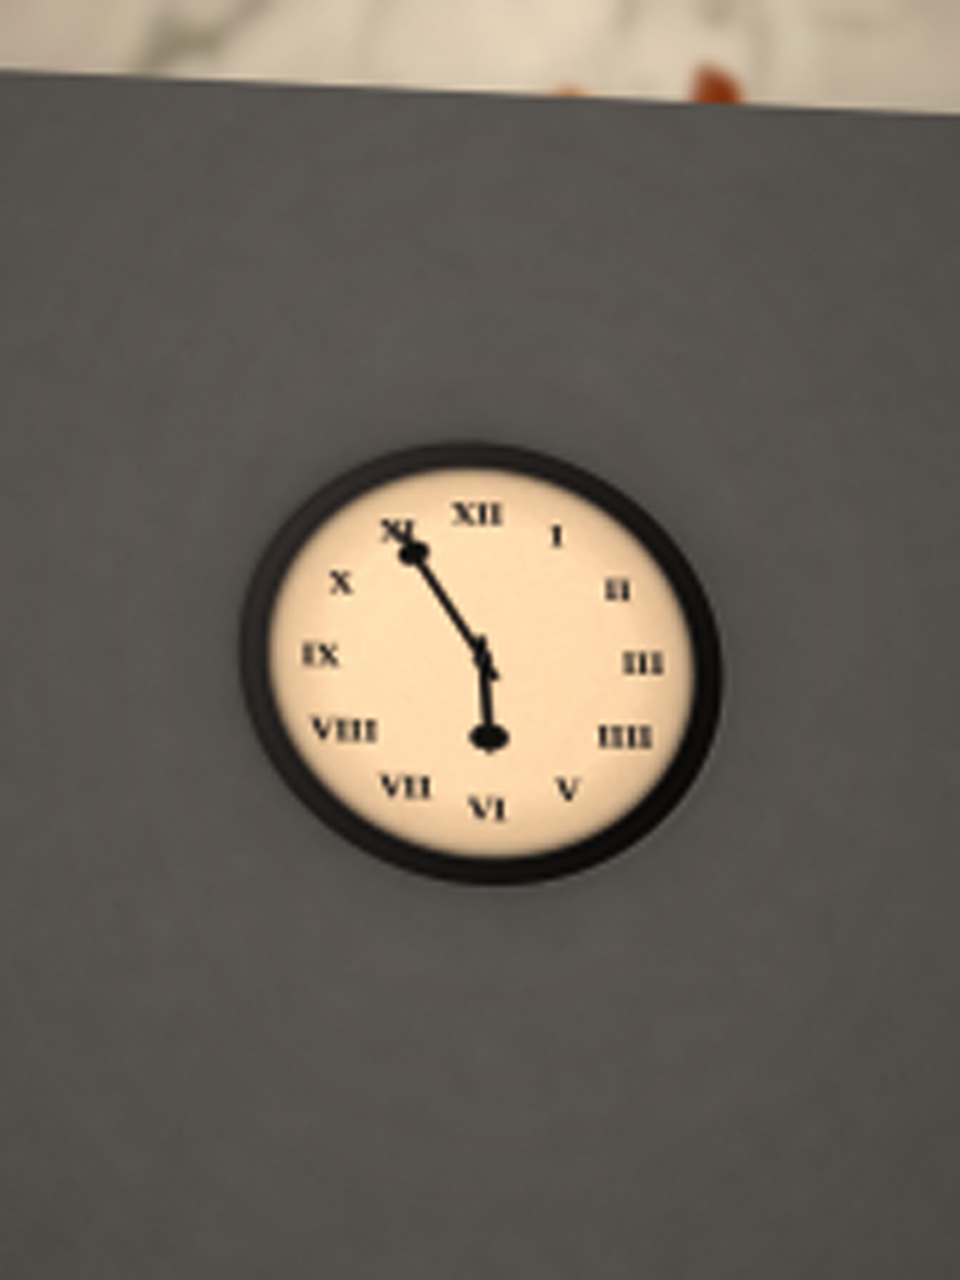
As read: 5h55
